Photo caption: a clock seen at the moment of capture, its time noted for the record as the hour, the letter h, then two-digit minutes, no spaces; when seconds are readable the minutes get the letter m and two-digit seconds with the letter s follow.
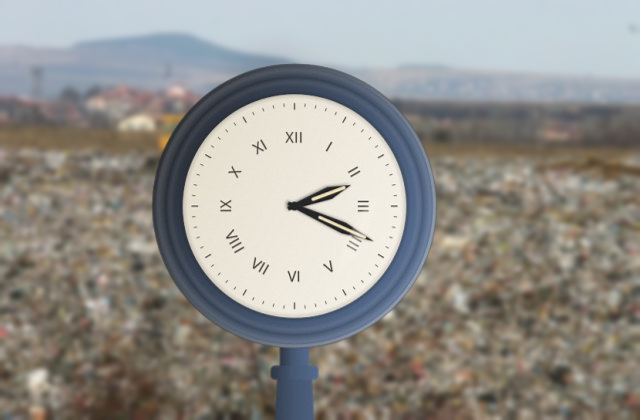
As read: 2h19
